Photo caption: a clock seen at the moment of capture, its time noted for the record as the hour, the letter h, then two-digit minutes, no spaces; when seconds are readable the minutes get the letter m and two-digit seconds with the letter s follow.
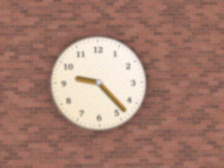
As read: 9h23
